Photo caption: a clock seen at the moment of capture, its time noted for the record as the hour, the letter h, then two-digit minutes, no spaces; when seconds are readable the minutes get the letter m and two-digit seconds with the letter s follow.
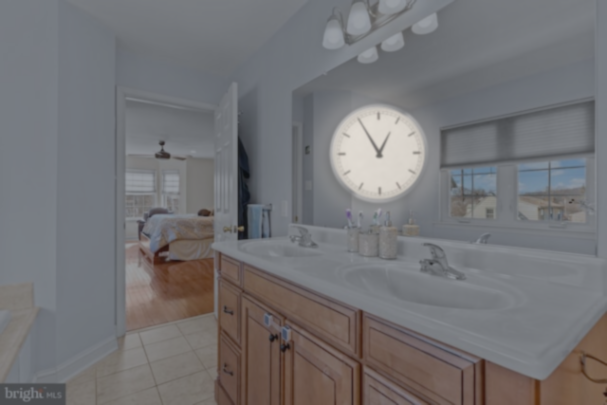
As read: 12h55
